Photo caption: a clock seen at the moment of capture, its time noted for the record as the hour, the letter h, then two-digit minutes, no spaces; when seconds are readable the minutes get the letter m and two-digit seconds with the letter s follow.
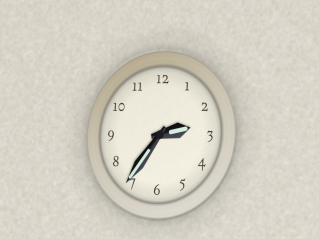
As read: 2h36
